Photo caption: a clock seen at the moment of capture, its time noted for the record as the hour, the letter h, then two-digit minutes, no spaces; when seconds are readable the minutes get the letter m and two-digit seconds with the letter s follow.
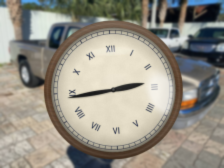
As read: 2h44
